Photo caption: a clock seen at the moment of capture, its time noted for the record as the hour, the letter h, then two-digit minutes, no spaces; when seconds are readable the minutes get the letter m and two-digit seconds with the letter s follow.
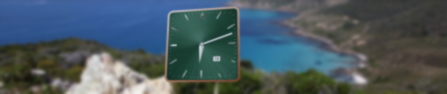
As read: 6h12
